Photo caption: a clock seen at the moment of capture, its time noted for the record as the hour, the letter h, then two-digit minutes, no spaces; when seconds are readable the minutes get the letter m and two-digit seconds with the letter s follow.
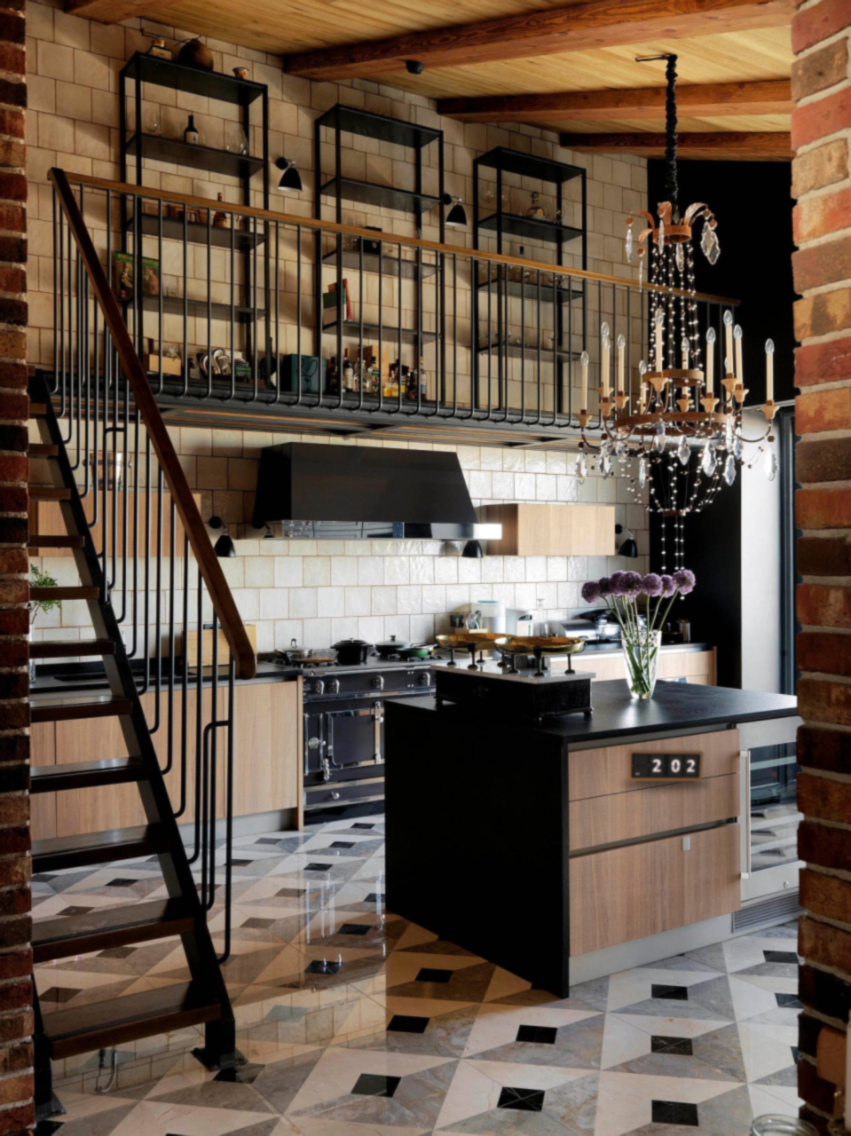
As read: 2h02
